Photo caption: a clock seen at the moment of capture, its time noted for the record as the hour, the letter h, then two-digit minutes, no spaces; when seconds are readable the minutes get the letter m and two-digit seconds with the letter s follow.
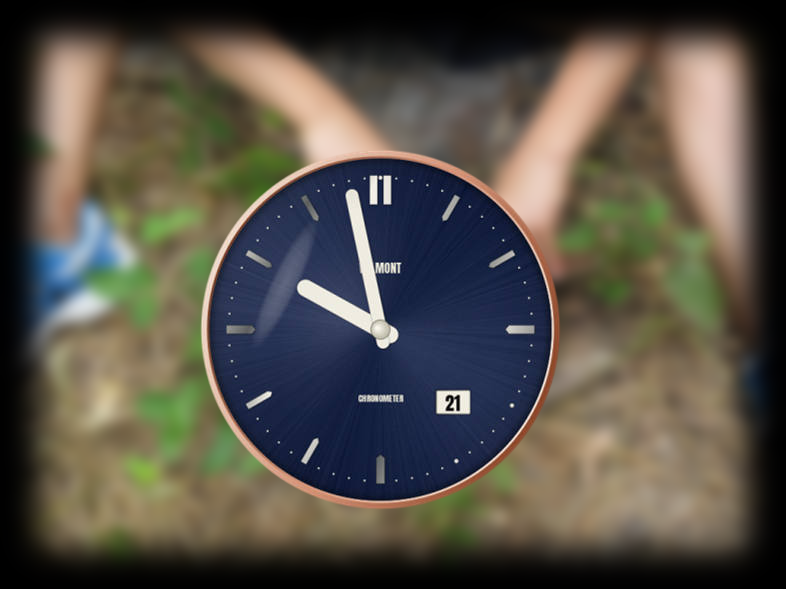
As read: 9h58
